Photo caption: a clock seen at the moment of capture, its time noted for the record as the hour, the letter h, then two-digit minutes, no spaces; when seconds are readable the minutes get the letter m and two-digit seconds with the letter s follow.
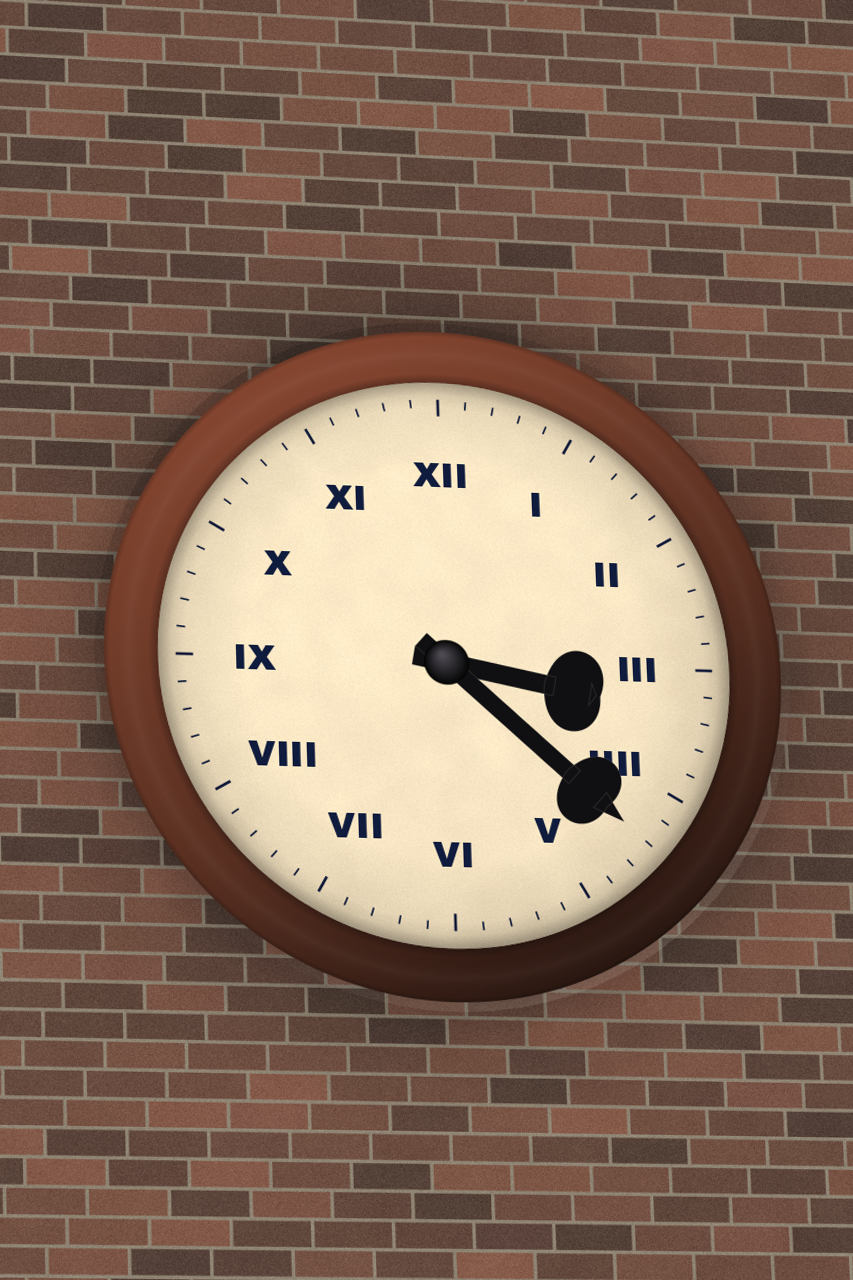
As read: 3h22
